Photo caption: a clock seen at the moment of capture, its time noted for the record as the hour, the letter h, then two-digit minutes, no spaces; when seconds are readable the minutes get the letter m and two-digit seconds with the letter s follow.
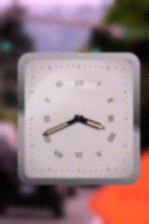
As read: 3h41
